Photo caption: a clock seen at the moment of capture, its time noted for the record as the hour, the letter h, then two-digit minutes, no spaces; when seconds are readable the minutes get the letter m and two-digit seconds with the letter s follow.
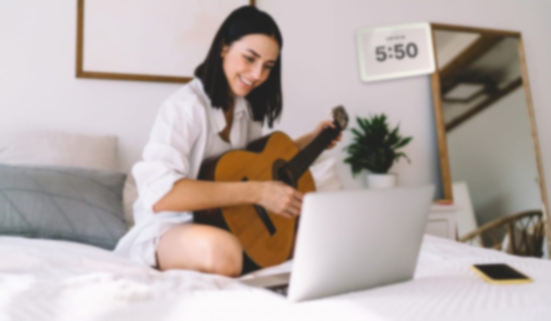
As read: 5h50
